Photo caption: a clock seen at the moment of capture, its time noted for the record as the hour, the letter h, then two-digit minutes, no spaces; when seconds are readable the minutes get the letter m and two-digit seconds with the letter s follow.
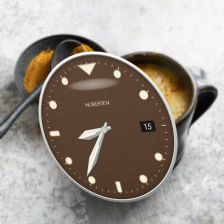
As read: 8h36
